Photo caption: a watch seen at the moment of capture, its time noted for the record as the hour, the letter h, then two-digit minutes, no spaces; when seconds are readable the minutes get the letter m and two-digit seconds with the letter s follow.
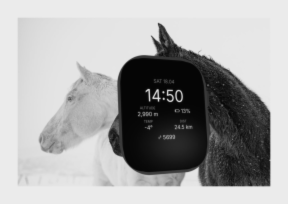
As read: 14h50
